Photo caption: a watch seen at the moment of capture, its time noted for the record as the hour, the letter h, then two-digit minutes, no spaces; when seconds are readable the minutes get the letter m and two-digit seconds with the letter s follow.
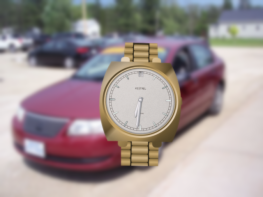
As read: 6h31
